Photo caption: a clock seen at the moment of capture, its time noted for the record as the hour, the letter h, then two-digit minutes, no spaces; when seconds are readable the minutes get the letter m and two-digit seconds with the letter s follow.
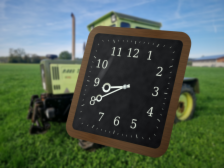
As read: 8h40
